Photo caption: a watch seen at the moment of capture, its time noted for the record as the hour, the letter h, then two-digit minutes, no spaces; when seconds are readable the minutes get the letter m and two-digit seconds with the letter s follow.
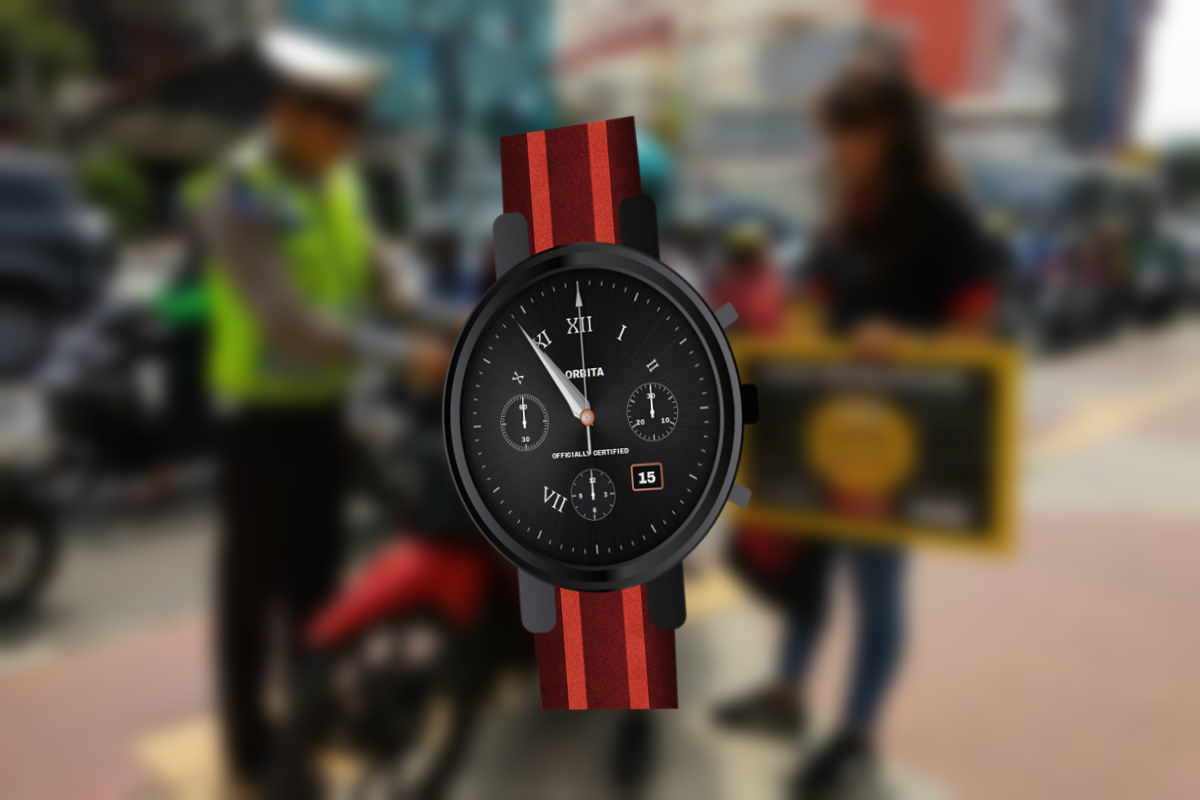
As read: 10h54
